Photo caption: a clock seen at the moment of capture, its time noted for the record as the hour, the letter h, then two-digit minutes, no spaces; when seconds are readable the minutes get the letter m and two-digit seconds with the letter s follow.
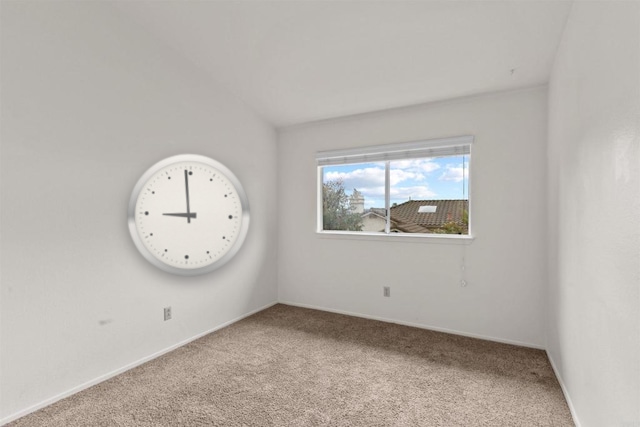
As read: 8h59
